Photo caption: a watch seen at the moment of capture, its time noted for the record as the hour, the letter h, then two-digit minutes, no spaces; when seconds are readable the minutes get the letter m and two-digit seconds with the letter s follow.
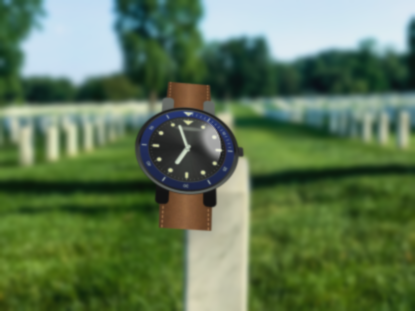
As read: 6h57
